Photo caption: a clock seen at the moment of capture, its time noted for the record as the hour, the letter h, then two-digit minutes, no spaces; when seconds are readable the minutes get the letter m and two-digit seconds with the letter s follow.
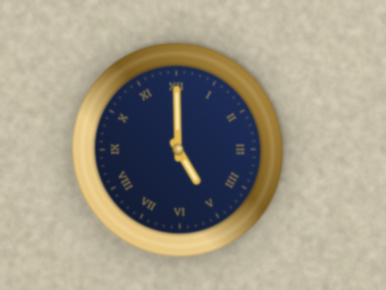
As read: 5h00
